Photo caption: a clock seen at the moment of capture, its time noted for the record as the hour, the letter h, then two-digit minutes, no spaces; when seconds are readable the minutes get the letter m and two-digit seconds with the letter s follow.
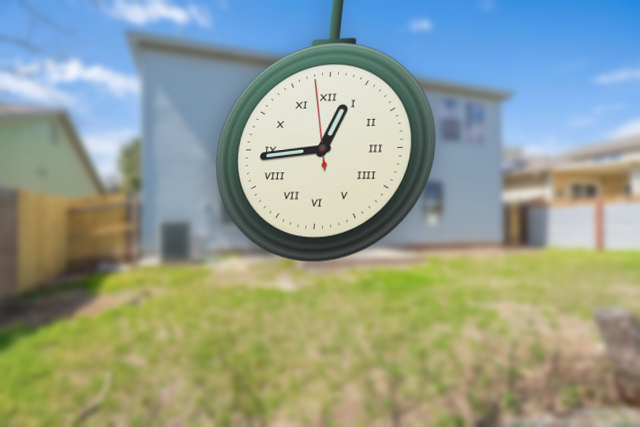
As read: 12h43m58s
